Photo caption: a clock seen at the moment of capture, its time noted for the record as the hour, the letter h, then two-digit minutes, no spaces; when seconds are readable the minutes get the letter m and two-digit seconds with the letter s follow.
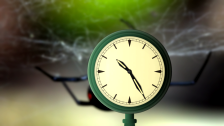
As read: 10h25
